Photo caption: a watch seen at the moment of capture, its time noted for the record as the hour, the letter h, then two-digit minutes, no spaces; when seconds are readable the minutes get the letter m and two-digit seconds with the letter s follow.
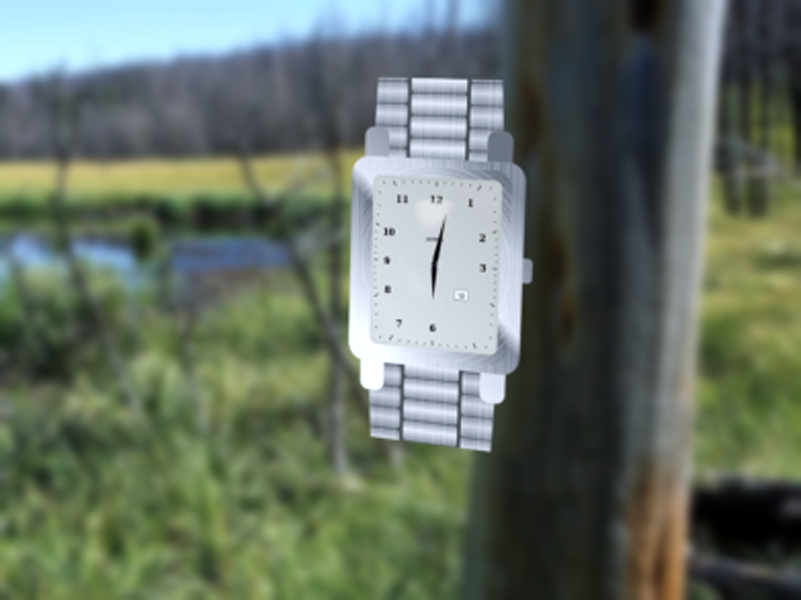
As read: 6h02
